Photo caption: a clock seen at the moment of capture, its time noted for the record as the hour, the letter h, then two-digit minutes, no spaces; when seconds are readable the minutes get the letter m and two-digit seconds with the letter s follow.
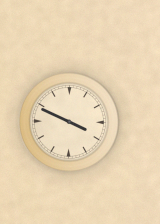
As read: 3h49
